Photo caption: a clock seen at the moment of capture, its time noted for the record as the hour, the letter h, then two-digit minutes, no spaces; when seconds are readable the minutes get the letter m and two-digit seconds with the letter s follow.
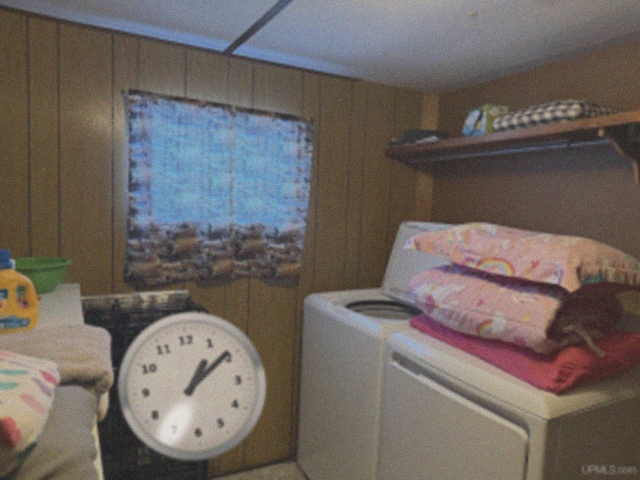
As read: 1h09
